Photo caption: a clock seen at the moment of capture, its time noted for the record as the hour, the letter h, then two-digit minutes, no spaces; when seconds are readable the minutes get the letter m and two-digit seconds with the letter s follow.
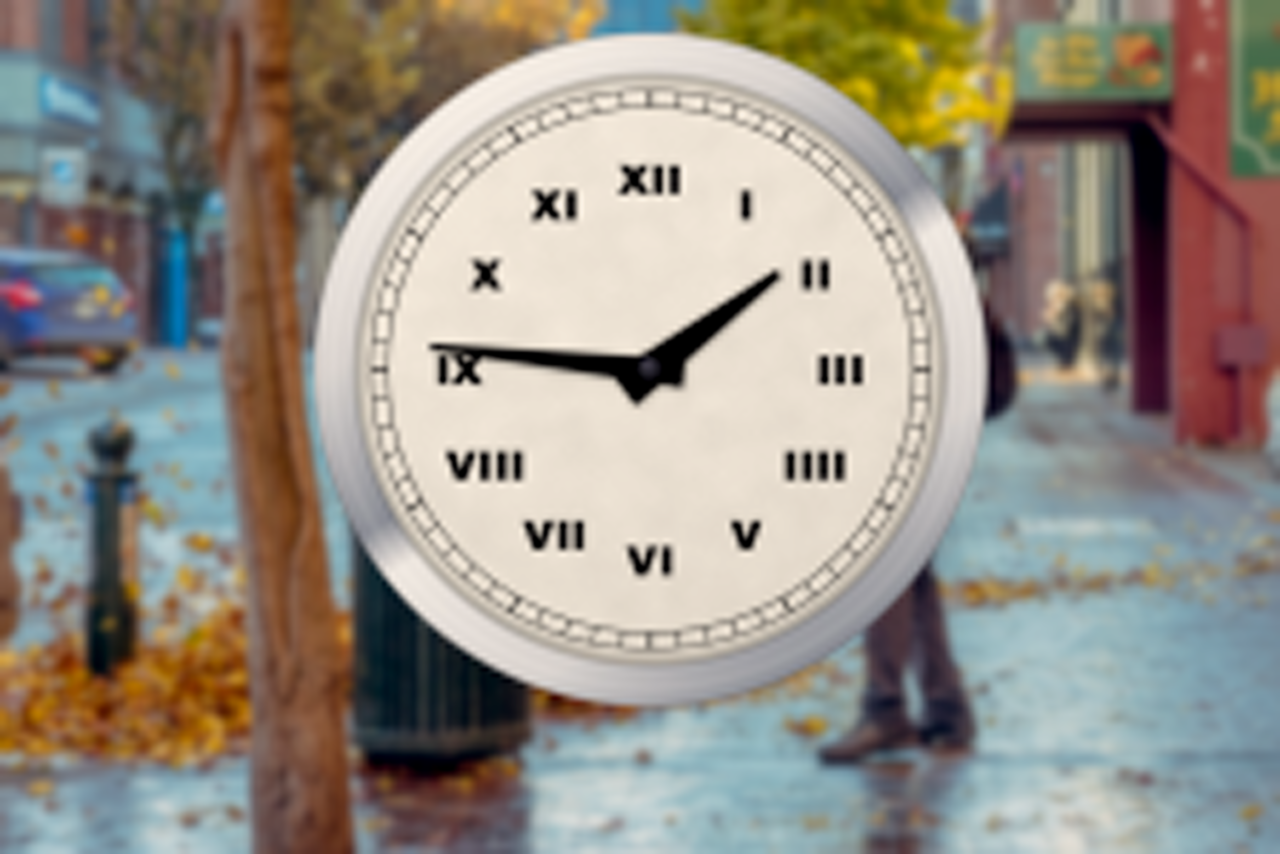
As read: 1h46
